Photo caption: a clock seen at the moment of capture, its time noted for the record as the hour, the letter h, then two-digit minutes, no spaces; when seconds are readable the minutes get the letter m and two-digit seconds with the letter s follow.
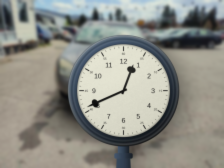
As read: 12h41
